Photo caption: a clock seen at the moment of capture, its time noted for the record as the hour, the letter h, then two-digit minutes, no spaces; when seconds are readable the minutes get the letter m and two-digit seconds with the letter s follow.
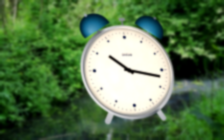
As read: 10h17
